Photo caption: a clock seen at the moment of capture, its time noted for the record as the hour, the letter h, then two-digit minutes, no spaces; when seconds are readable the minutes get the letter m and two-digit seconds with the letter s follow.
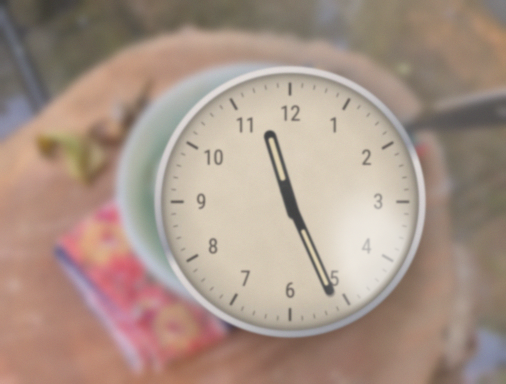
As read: 11h26
